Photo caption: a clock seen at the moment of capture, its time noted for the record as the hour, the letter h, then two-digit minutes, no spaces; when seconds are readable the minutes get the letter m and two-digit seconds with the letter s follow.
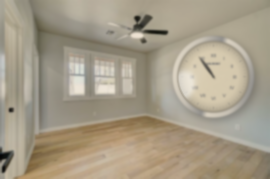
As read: 10h54
